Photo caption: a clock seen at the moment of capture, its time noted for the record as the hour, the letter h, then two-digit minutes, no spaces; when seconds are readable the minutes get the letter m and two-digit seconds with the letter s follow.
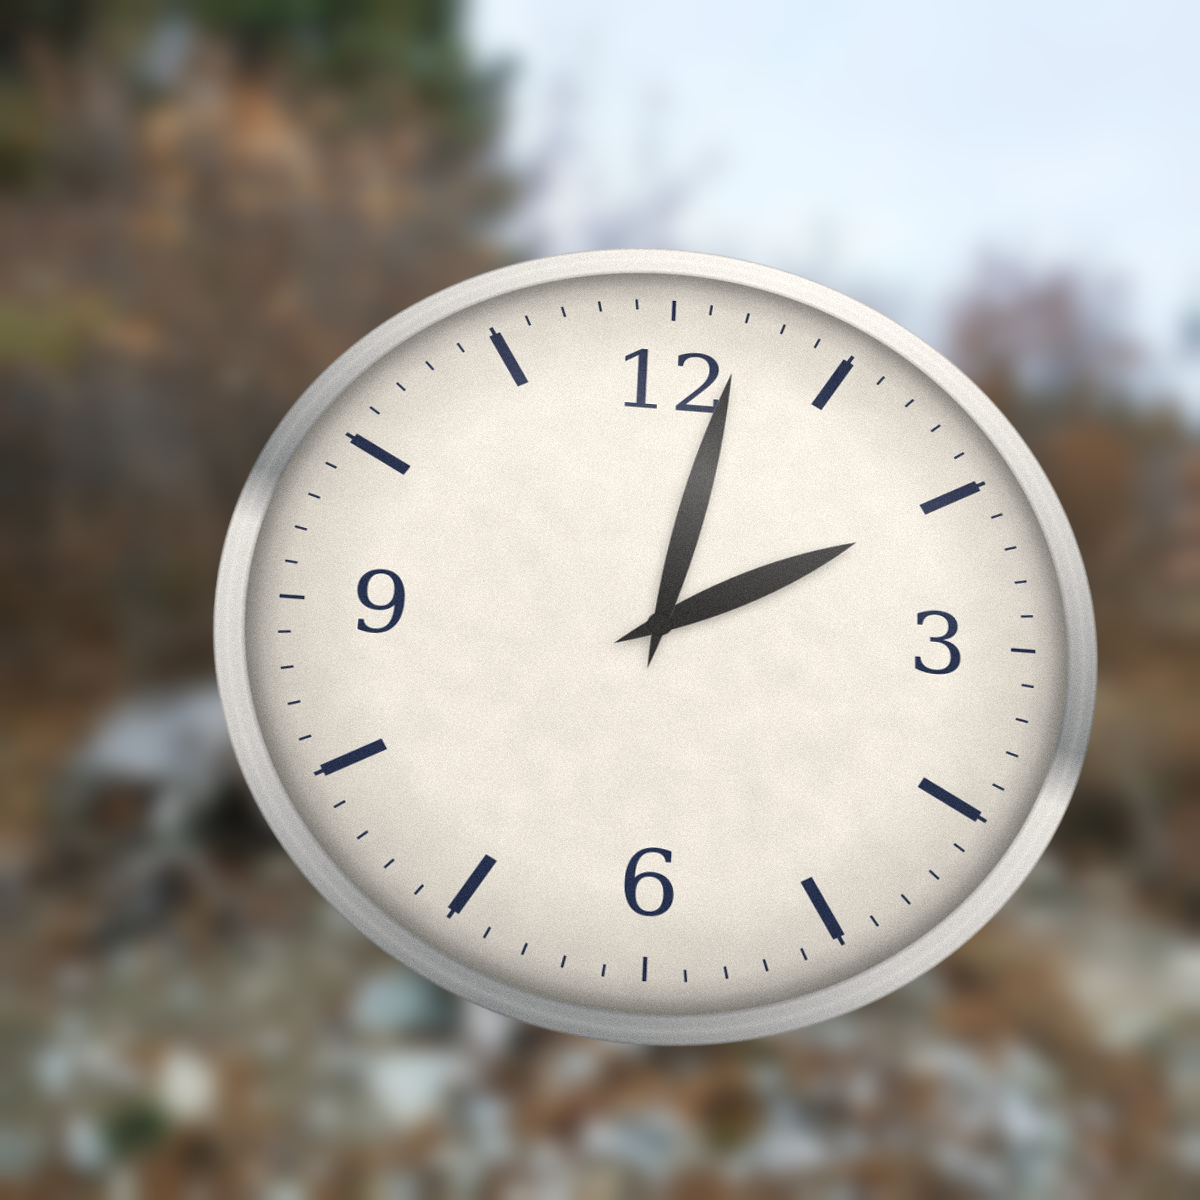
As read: 2h02
